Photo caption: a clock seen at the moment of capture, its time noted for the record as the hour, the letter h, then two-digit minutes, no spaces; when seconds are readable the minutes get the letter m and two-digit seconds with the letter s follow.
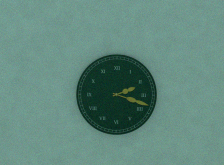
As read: 2h18
